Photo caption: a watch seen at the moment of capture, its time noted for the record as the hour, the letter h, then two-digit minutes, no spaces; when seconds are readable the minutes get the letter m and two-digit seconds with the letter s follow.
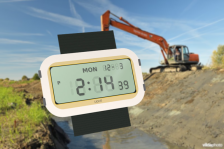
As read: 2h14m39s
